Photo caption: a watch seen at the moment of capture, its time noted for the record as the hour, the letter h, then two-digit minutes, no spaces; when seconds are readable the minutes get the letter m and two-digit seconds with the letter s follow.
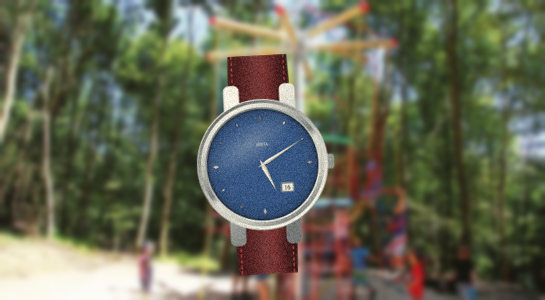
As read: 5h10
